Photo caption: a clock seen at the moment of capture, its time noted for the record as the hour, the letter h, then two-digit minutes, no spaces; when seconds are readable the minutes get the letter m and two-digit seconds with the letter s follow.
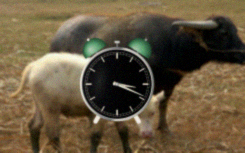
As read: 3h19
